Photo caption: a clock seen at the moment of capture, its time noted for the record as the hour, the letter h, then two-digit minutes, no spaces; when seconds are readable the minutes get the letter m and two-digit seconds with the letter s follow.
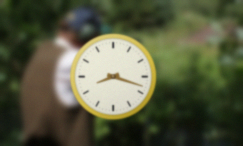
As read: 8h18
